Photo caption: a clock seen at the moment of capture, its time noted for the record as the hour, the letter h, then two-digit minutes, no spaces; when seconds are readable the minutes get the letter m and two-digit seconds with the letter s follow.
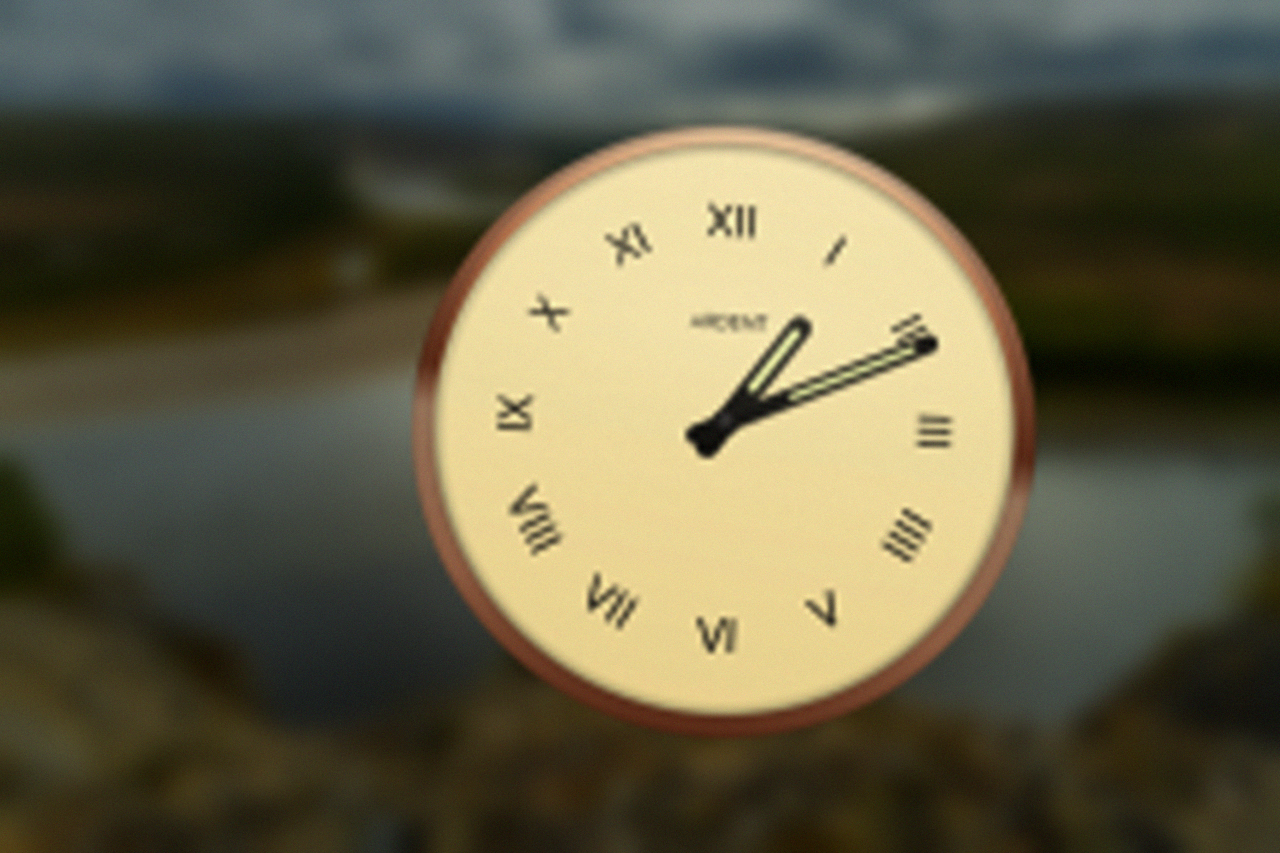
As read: 1h11
